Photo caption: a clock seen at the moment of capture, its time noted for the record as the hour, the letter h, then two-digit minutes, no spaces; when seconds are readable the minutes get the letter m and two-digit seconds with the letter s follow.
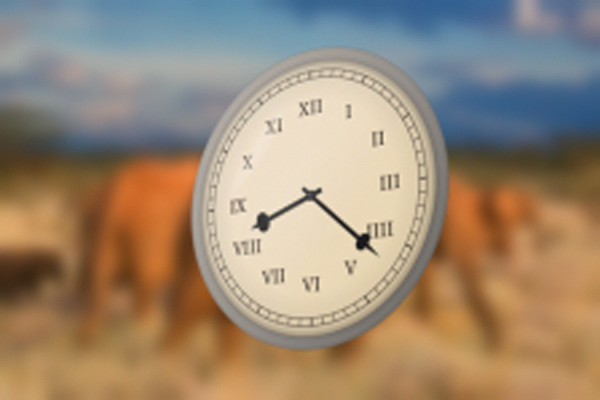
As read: 8h22
